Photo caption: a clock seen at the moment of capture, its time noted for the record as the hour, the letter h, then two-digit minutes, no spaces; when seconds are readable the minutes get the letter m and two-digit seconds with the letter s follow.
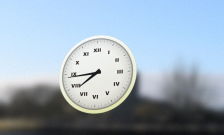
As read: 7h44
